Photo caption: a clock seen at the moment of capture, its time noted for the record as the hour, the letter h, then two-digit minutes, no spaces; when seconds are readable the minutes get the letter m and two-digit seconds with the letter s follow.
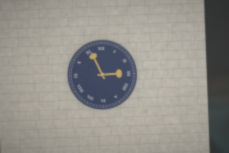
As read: 2h56
